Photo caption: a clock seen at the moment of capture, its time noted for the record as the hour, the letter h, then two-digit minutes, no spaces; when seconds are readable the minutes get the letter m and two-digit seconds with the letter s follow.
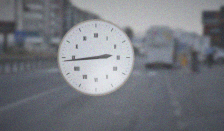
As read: 2h44
